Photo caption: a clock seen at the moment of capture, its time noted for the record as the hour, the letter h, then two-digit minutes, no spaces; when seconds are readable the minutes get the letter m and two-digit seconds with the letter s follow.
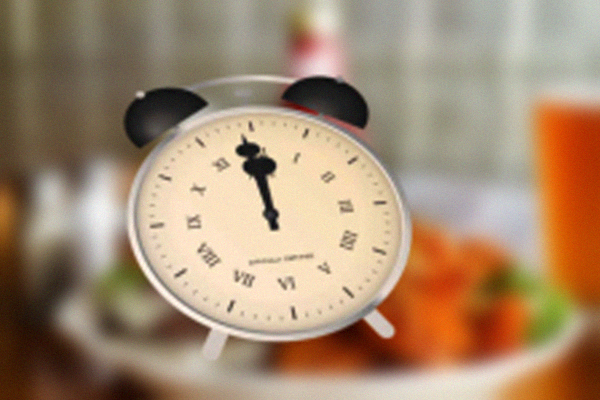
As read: 11h59
